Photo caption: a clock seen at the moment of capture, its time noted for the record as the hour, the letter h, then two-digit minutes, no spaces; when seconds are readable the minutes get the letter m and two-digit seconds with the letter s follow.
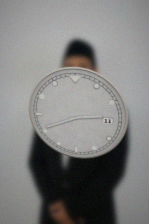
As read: 2h41
